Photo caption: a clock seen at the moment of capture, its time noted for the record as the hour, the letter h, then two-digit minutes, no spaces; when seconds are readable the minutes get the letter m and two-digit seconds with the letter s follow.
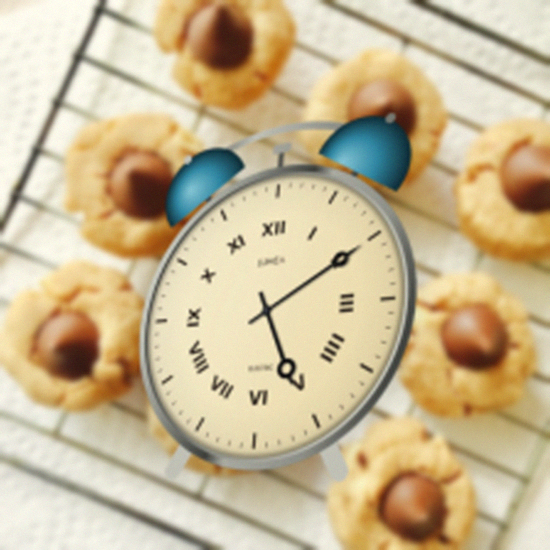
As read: 5h10
